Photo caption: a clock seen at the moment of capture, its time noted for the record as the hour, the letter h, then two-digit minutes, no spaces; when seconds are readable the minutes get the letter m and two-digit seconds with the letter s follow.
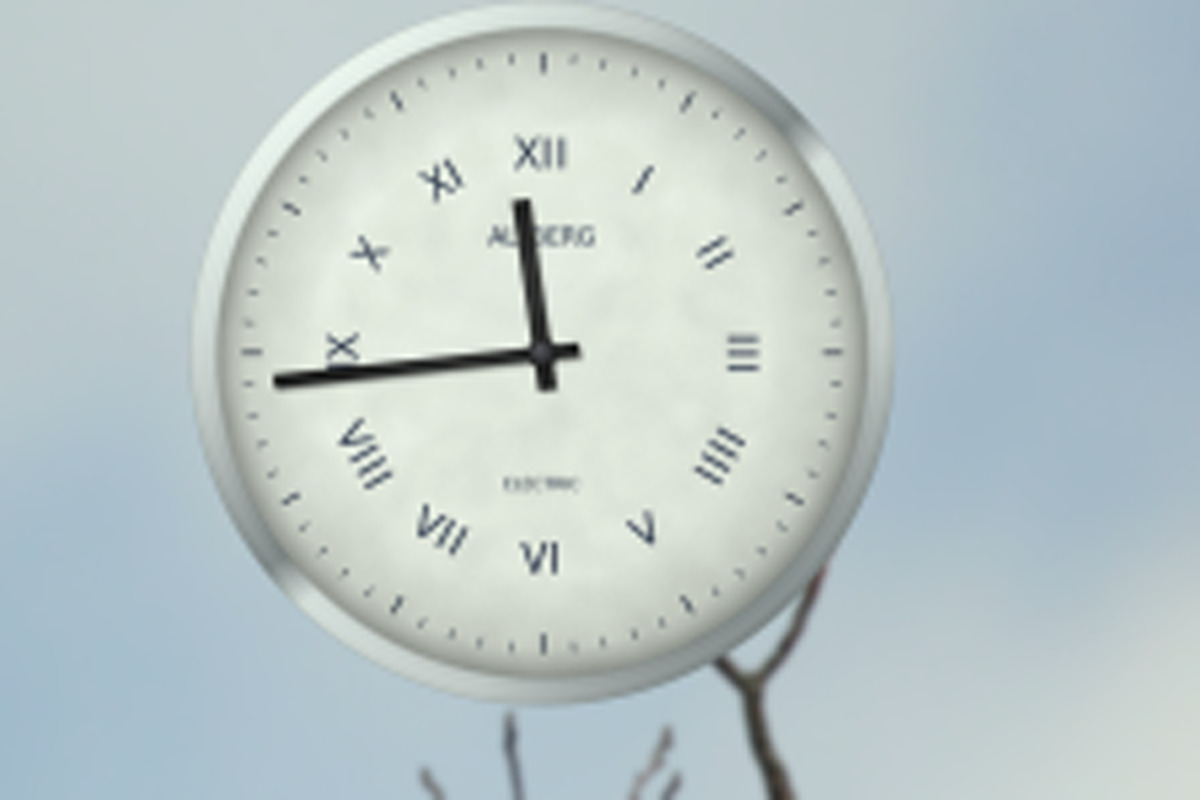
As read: 11h44
